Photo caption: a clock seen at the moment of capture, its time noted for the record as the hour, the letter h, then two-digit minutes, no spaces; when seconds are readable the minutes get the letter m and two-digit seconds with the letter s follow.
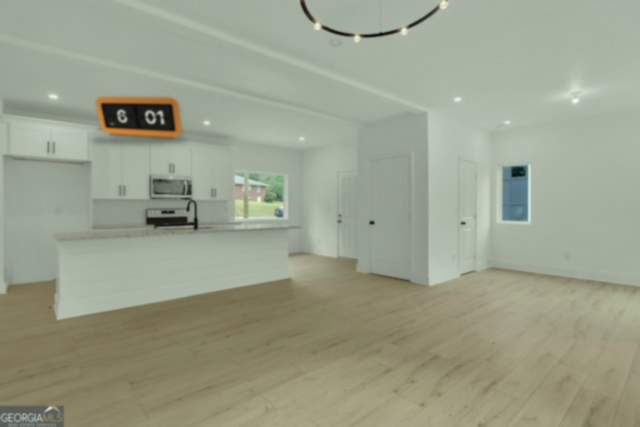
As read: 6h01
